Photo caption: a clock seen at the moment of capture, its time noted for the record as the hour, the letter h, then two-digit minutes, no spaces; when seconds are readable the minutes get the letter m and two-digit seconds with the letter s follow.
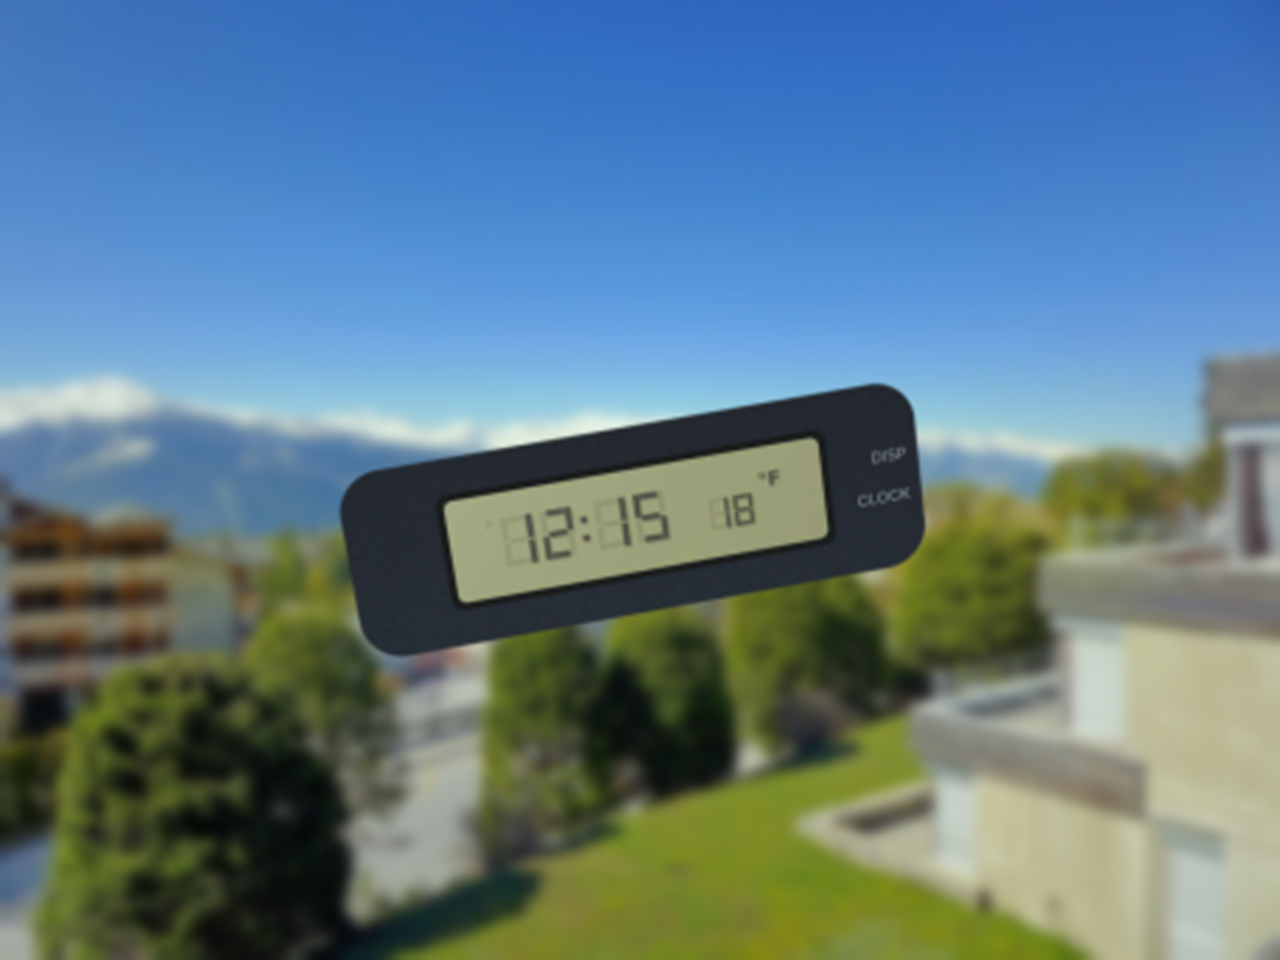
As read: 12h15
